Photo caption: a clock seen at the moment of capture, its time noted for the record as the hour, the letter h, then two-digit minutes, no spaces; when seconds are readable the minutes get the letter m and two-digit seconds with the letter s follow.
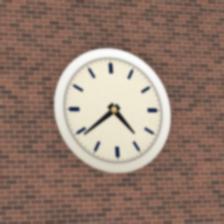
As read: 4h39
